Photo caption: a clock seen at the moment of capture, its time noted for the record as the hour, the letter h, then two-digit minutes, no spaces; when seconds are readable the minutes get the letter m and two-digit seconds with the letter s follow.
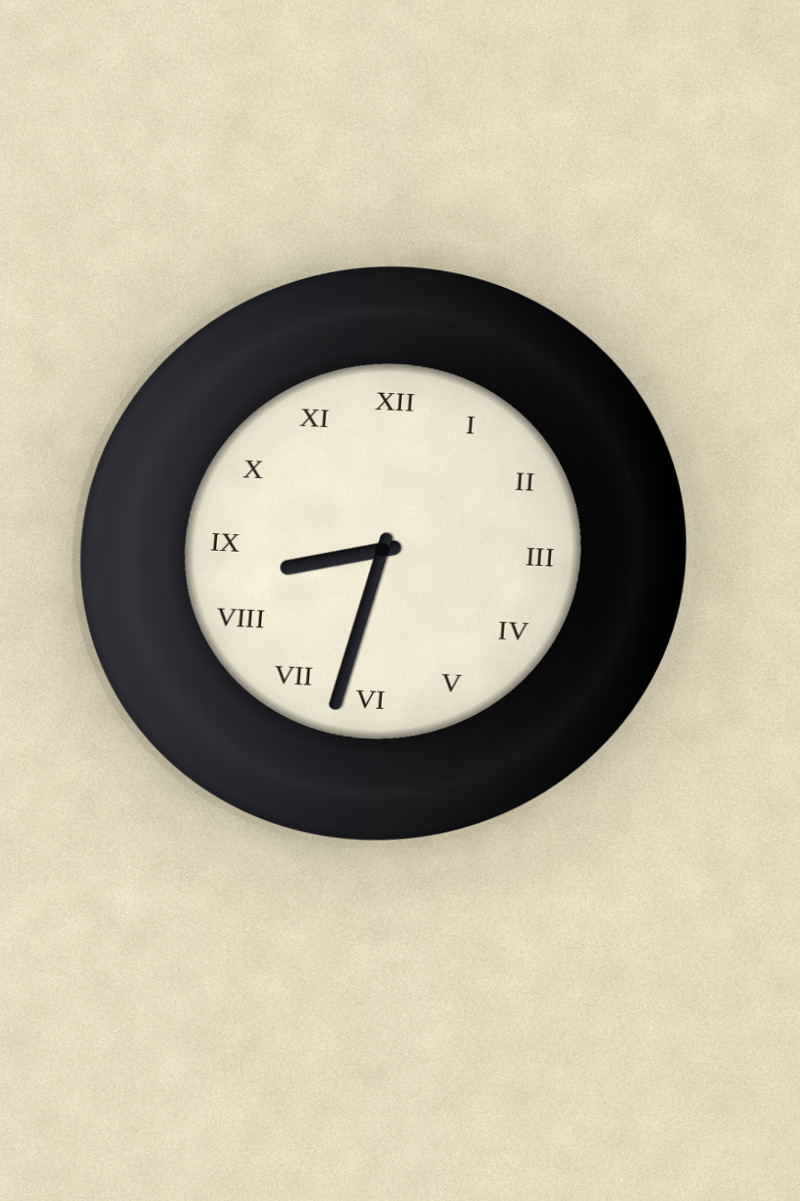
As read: 8h32
